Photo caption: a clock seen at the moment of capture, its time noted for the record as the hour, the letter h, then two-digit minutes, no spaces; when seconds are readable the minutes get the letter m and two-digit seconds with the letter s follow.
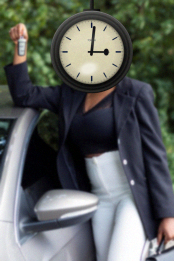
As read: 3h01
